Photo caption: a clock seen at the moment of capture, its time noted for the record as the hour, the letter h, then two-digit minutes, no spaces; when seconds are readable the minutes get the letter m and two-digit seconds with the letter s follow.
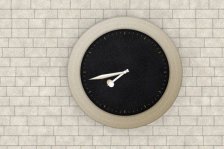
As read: 7h43
